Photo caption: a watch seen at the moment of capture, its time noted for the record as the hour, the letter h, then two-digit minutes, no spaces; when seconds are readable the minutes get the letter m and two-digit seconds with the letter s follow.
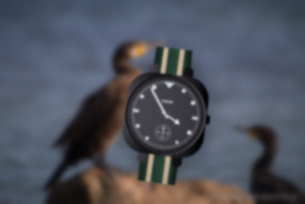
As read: 3h54
